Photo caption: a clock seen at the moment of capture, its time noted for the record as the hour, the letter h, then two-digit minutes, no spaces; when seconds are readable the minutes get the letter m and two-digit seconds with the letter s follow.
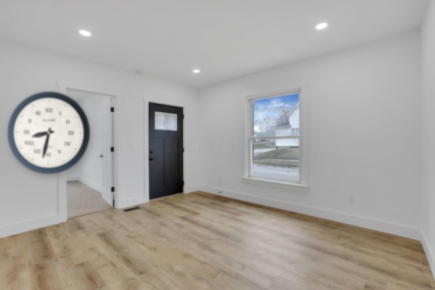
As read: 8h32
